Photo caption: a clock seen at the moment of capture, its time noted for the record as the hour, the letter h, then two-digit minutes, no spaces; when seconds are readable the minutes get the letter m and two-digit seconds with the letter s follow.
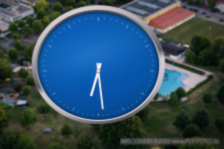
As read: 6h29
